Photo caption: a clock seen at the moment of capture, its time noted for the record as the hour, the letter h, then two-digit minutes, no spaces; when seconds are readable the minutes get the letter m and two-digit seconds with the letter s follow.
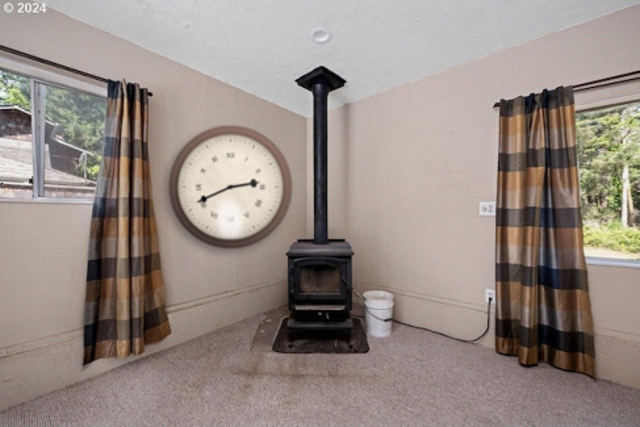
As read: 2h41
